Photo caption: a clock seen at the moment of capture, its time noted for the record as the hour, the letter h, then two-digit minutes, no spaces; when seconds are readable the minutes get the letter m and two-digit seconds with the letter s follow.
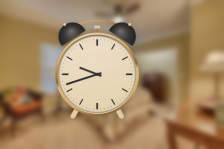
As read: 9h42
